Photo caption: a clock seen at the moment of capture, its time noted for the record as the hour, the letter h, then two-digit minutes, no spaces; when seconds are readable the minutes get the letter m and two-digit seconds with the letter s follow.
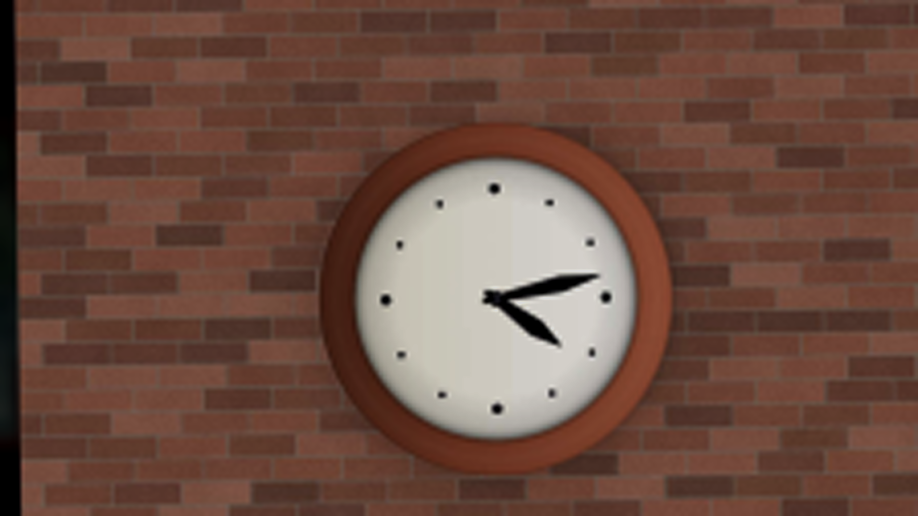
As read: 4h13
